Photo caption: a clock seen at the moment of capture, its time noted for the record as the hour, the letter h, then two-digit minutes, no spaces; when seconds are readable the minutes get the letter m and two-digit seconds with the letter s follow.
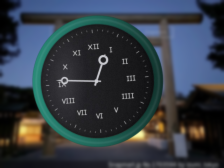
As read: 12h46
